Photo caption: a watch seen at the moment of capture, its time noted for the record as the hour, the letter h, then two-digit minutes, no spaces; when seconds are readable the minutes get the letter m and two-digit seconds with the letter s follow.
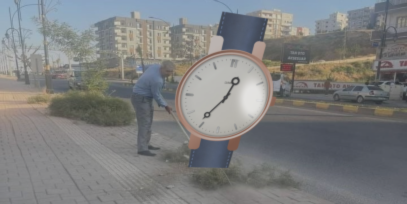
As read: 12h36
